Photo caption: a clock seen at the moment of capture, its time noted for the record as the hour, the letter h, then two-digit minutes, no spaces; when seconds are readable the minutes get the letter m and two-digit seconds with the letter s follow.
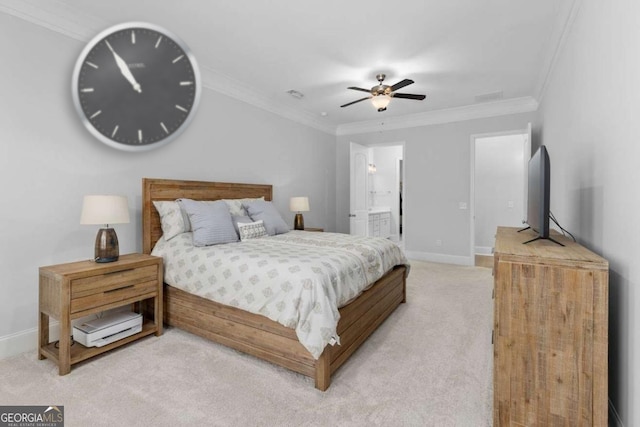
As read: 10h55
